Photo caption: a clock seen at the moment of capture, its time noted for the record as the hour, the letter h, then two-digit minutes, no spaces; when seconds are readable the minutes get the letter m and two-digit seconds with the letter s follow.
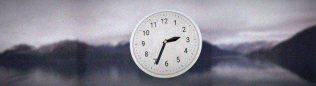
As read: 2h34
